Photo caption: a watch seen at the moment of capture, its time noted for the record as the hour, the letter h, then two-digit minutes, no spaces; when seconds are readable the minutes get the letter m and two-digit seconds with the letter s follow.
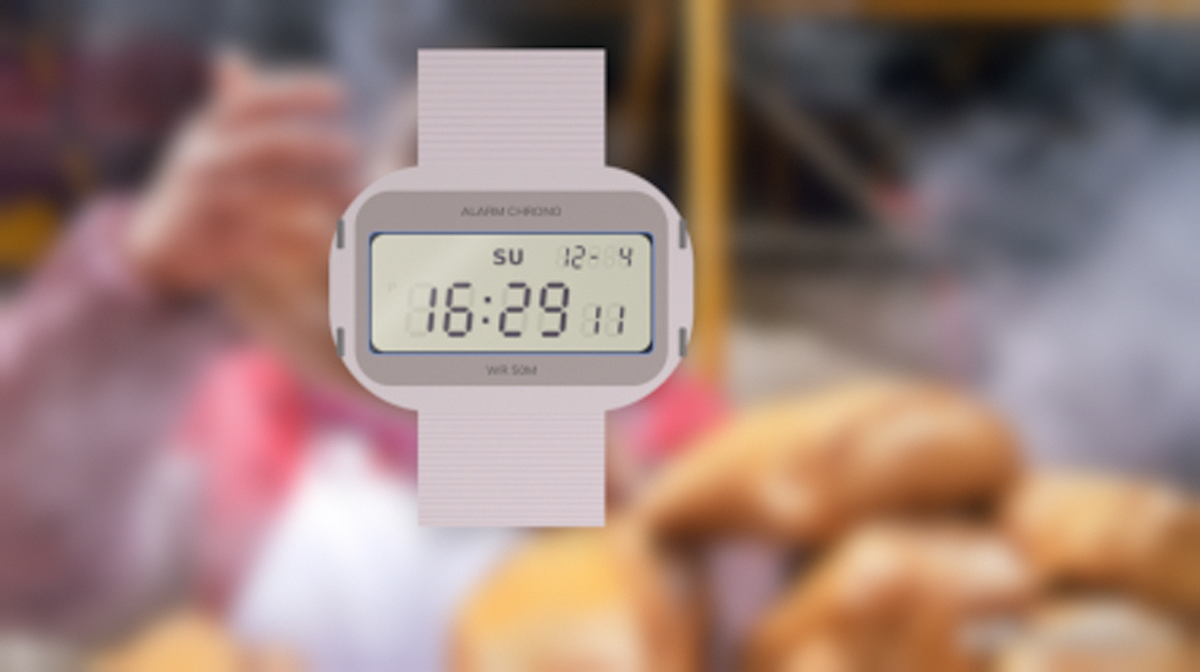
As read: 16h29m11s
